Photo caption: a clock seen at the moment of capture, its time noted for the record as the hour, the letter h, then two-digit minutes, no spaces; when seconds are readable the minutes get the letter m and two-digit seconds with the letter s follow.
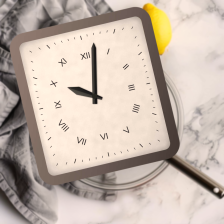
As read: 10h02
